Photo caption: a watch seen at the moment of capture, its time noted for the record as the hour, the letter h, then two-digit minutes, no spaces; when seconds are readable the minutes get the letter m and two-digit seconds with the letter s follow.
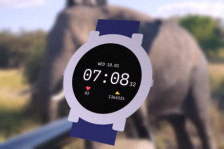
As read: 7h08
